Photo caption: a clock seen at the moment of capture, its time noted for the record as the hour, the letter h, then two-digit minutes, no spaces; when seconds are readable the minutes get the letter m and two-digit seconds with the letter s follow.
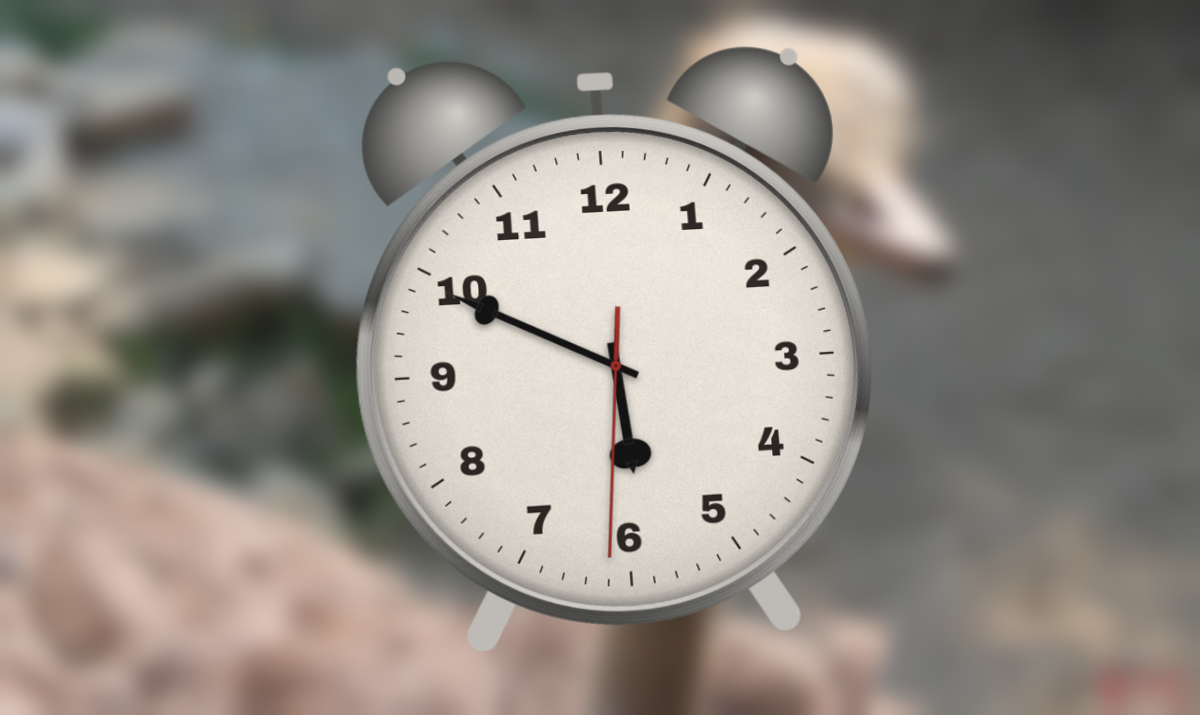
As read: 5h49m31s
